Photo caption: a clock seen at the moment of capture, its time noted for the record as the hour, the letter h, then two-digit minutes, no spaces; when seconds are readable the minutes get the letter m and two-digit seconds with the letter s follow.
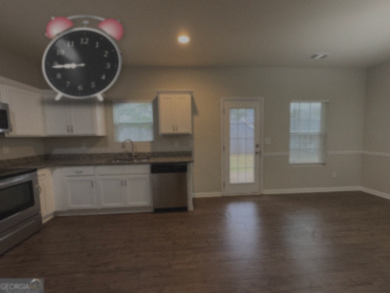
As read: 8h44
